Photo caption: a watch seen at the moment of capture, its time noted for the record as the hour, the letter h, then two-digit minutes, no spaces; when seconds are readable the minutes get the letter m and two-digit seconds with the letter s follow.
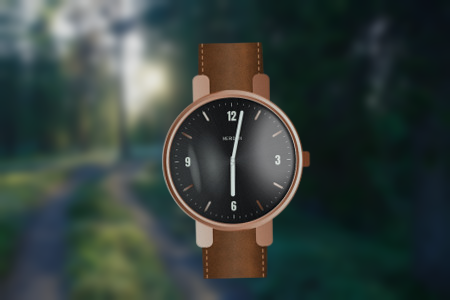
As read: 6h02
